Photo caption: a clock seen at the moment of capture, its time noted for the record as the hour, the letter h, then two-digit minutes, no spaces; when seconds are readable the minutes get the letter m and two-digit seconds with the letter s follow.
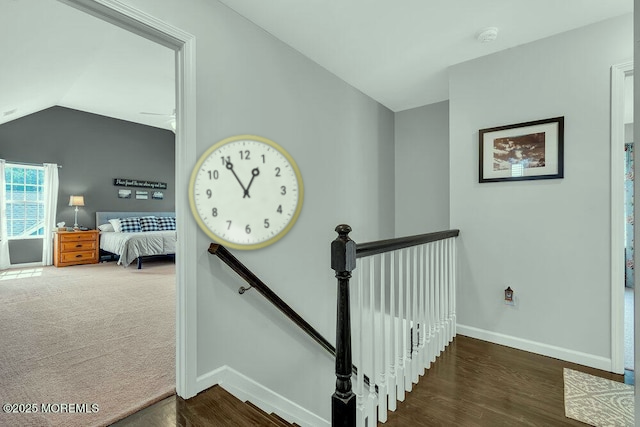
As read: 12h55
